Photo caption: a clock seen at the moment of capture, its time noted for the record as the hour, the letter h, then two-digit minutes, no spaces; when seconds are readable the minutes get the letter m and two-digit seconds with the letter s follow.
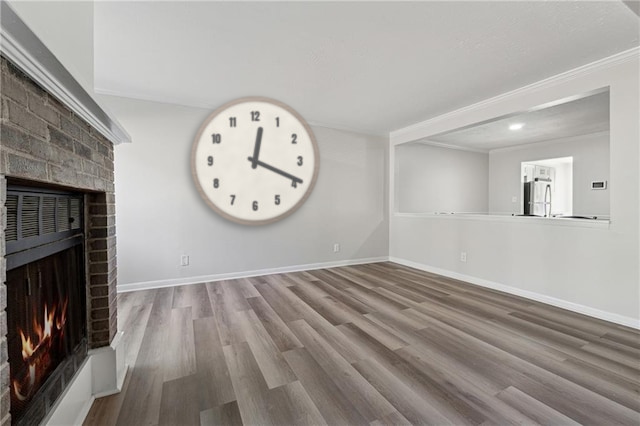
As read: 12h19
